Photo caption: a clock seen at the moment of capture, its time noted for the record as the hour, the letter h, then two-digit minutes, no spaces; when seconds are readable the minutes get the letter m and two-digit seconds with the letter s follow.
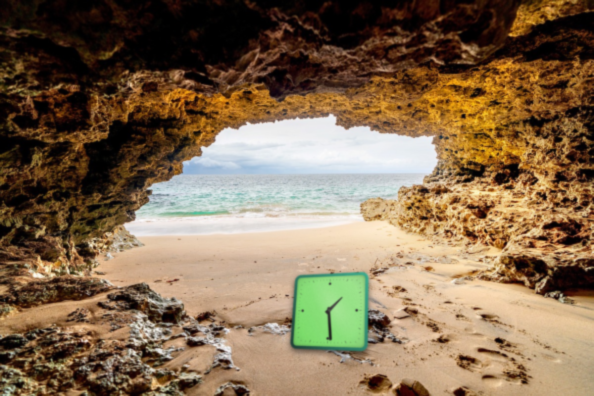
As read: 1h29
